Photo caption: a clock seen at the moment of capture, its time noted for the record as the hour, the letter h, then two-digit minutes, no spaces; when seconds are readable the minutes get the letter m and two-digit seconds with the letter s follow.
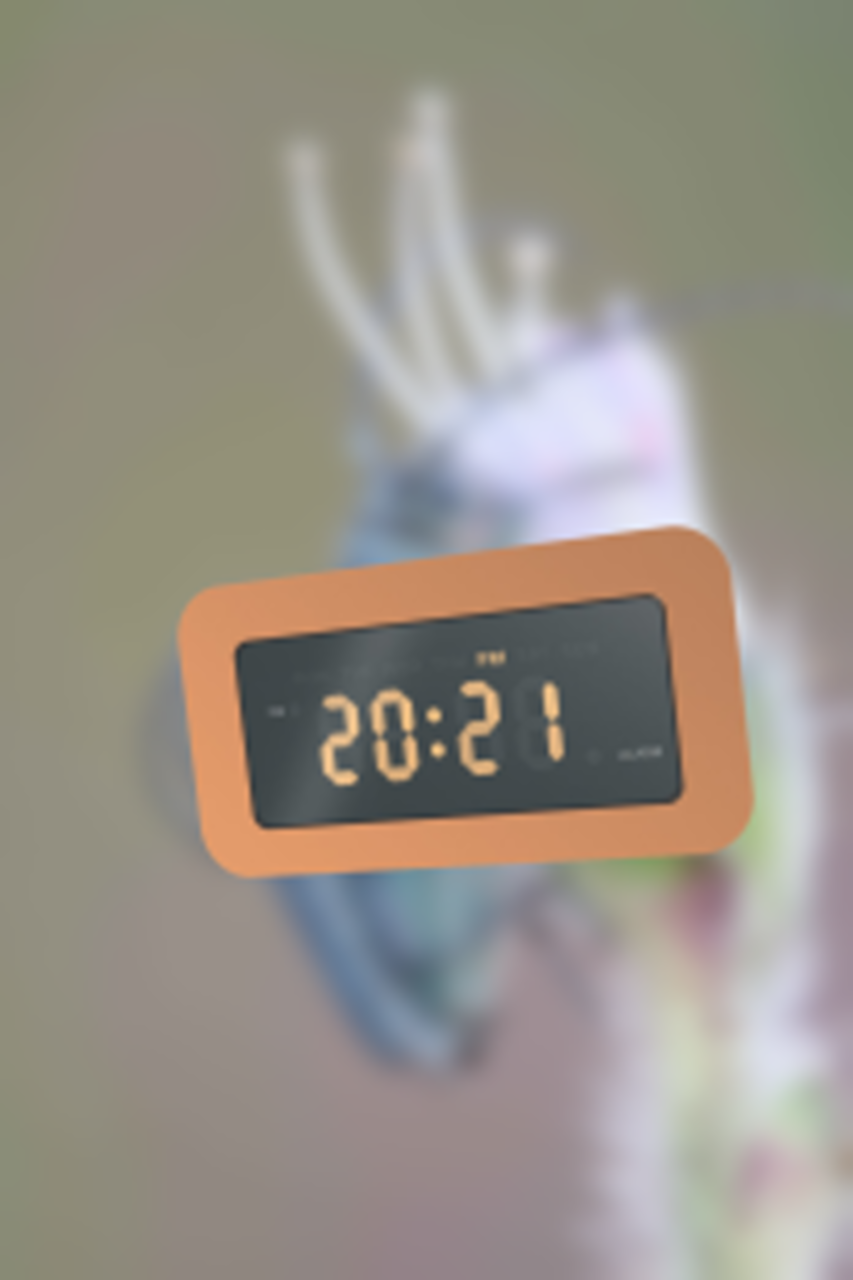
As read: 20h21
